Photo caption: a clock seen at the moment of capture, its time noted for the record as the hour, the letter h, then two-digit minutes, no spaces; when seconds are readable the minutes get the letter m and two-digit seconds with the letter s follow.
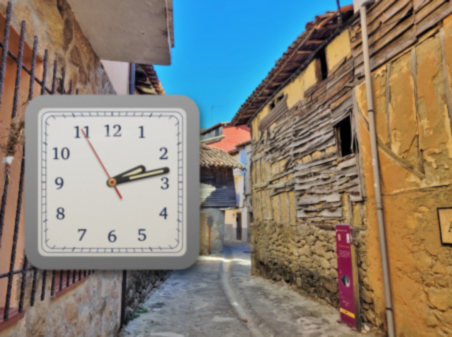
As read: 2h12m55s
